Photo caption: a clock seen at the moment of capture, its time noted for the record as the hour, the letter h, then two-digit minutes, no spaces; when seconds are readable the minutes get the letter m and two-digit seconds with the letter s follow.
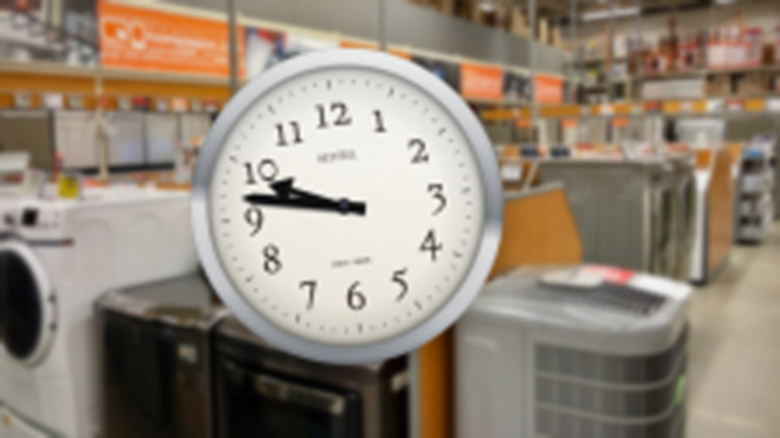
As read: 9h47
